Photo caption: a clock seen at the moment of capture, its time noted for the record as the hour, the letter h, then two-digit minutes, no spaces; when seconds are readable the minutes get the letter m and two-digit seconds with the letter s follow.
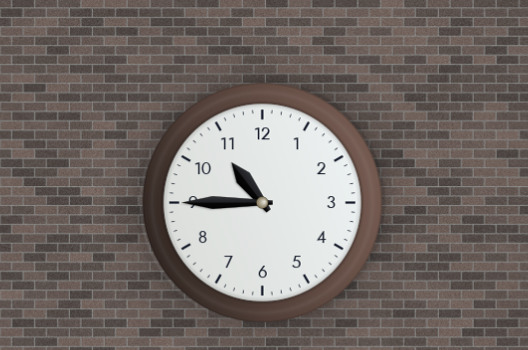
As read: 10h45
